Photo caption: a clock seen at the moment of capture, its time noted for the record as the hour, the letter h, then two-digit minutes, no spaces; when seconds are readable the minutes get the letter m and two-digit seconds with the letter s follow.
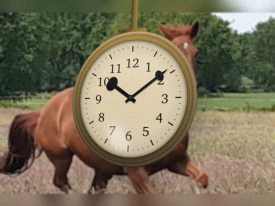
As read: 10h09
